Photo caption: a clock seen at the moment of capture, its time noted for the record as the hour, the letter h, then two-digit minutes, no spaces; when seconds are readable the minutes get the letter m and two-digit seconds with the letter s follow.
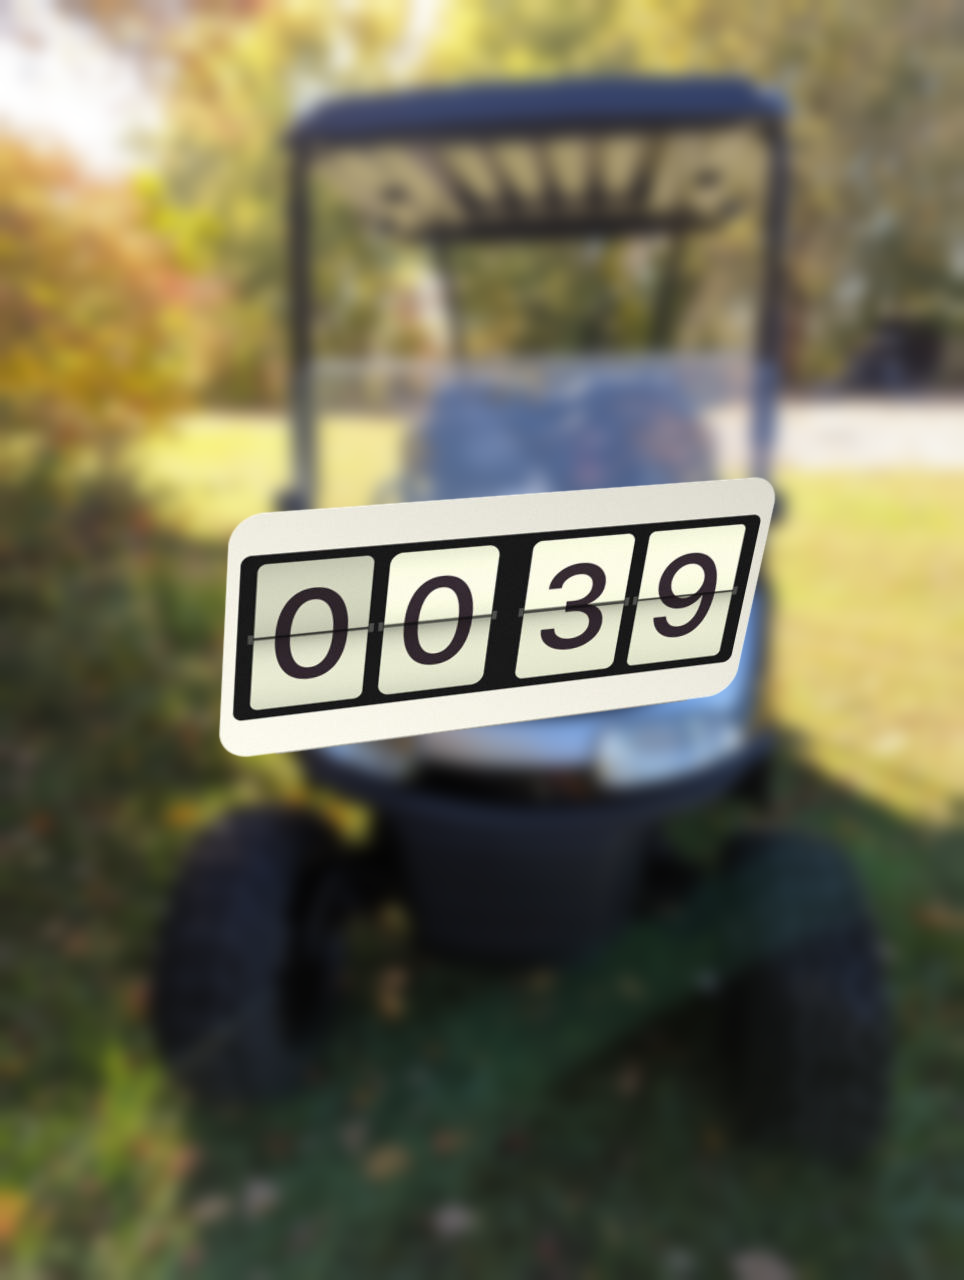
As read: 0h39
